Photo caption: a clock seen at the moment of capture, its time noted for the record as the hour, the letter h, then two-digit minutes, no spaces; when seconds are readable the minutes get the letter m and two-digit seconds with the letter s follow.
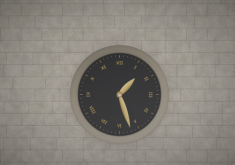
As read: 1h27
